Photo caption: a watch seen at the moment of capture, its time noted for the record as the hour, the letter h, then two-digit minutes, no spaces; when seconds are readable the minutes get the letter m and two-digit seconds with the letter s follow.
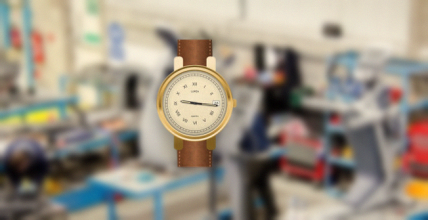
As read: 9h16
